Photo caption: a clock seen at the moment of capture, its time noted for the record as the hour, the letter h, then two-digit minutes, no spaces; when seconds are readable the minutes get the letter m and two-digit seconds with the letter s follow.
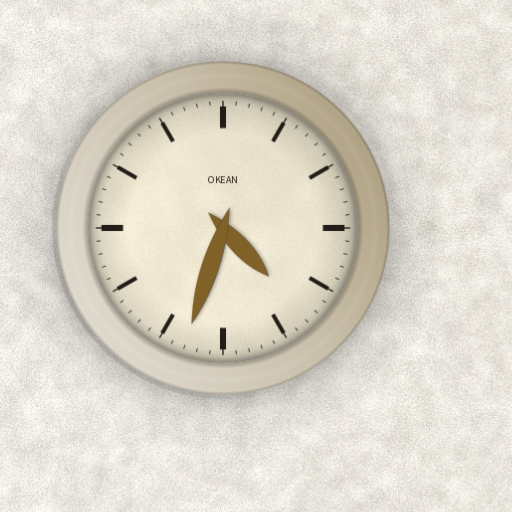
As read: 4h33
